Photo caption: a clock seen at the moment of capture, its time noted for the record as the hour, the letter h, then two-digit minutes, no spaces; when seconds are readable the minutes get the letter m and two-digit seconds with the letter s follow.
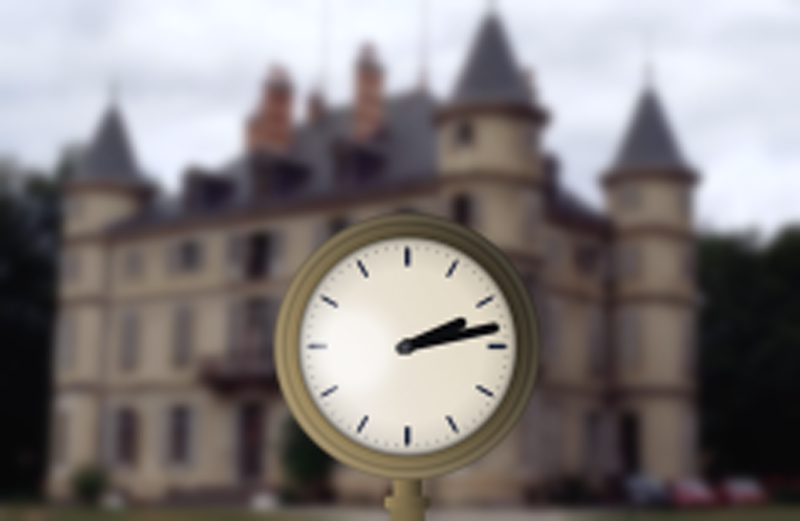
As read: 2h13
